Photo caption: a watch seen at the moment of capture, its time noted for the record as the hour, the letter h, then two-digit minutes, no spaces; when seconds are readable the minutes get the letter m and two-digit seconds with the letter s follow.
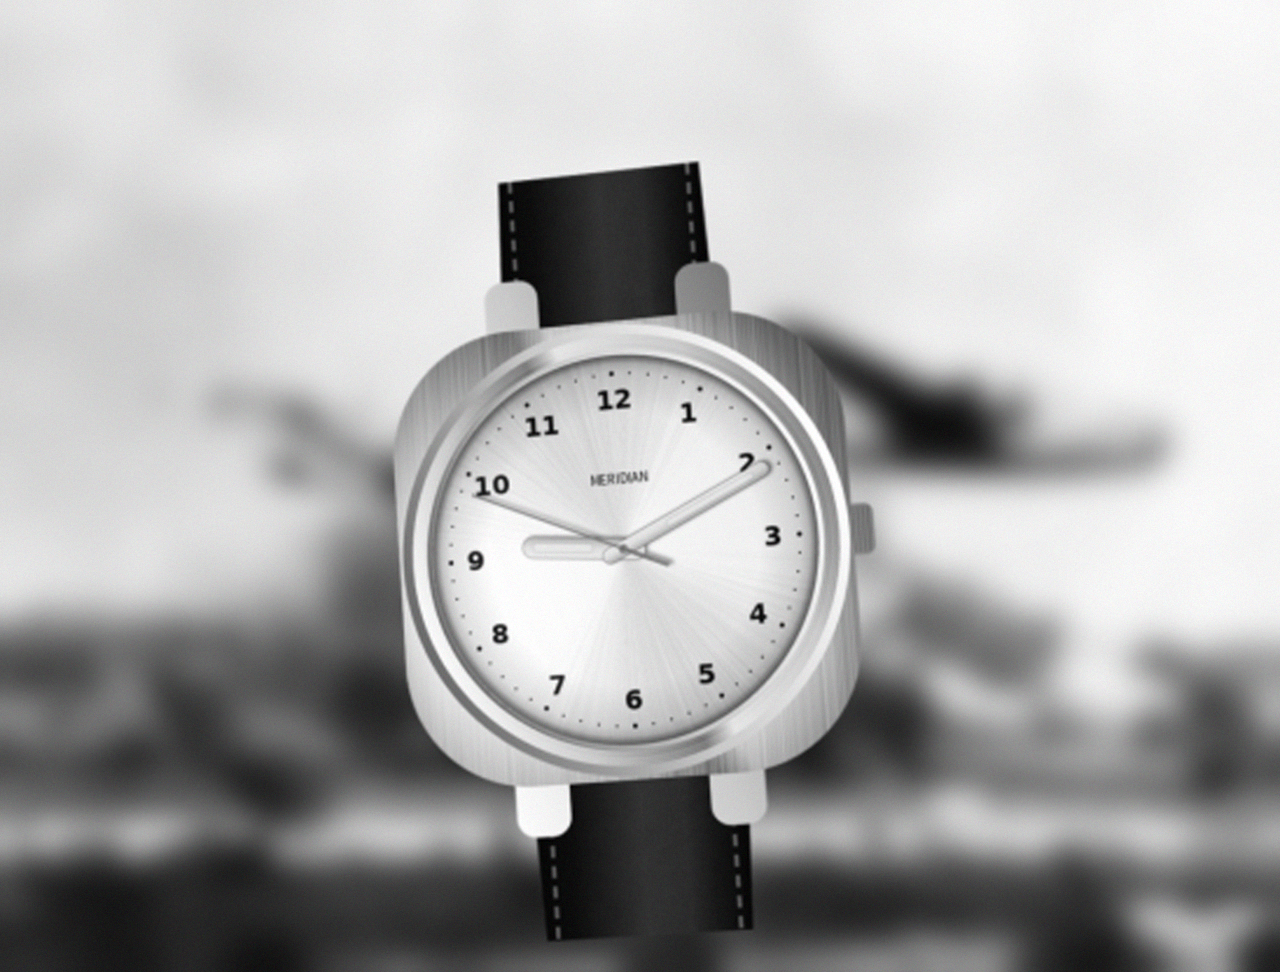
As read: 9h10m49s
